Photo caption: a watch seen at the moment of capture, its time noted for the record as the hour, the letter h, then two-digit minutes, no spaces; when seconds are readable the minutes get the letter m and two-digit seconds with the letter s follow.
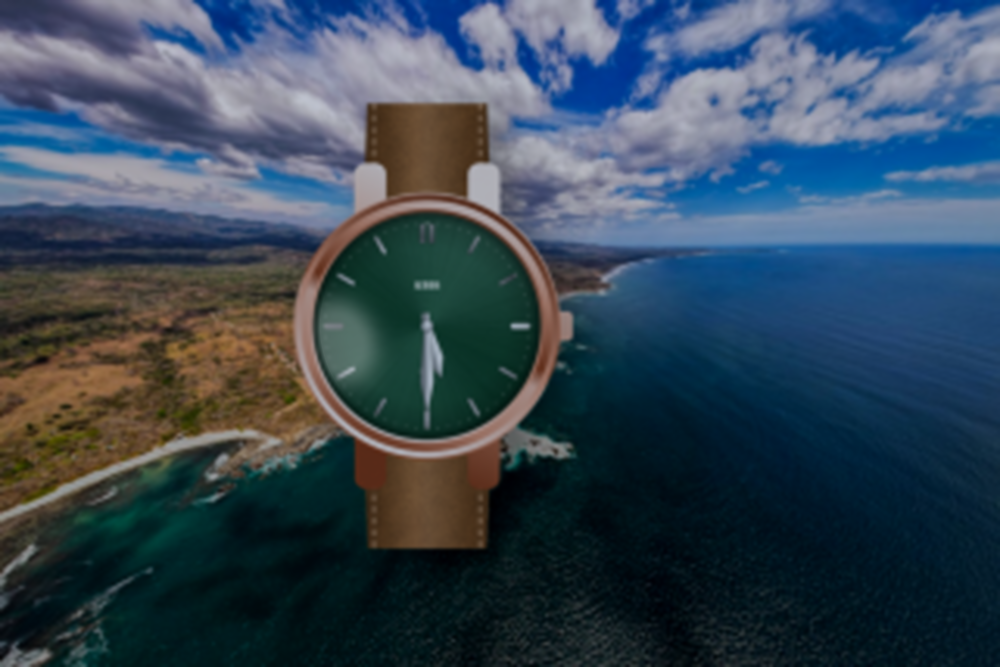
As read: 5h30
